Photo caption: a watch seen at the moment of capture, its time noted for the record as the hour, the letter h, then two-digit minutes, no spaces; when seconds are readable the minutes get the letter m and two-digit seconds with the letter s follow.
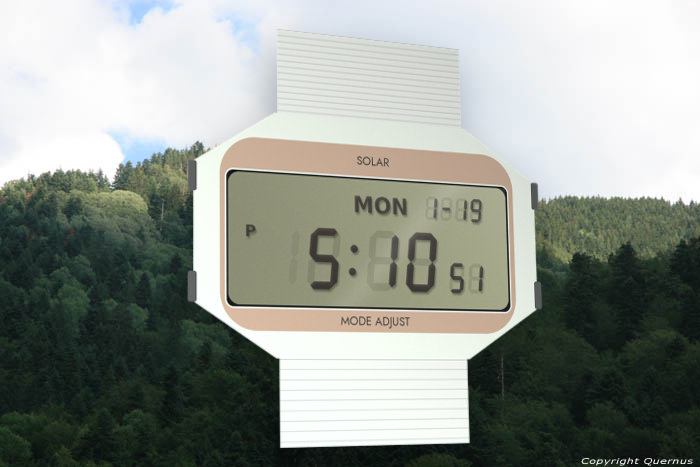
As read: 5h10m51s
